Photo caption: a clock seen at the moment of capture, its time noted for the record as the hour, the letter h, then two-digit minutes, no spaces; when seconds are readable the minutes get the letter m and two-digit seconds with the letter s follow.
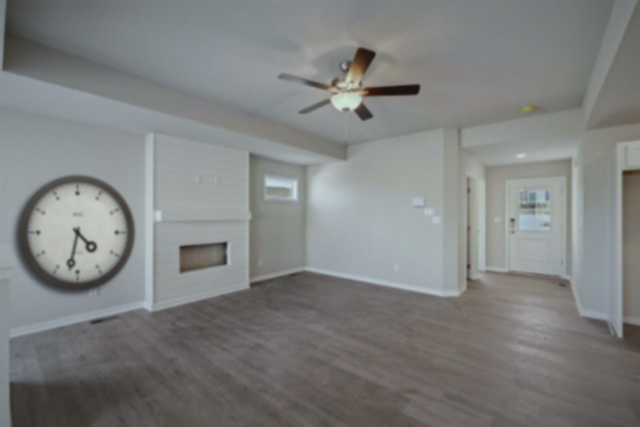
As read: 4h32
